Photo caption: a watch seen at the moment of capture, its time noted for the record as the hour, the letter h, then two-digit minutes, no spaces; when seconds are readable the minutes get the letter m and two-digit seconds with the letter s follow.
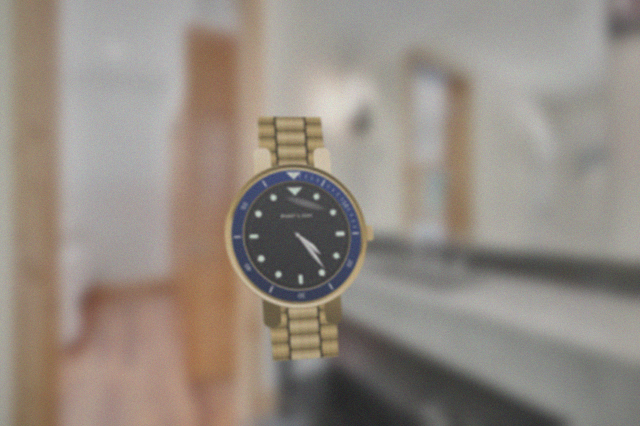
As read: 4h24
